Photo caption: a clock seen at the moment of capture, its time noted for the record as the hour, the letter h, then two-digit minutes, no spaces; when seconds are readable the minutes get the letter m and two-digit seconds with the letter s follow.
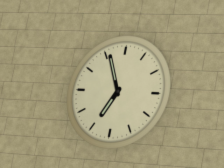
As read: 6h56
